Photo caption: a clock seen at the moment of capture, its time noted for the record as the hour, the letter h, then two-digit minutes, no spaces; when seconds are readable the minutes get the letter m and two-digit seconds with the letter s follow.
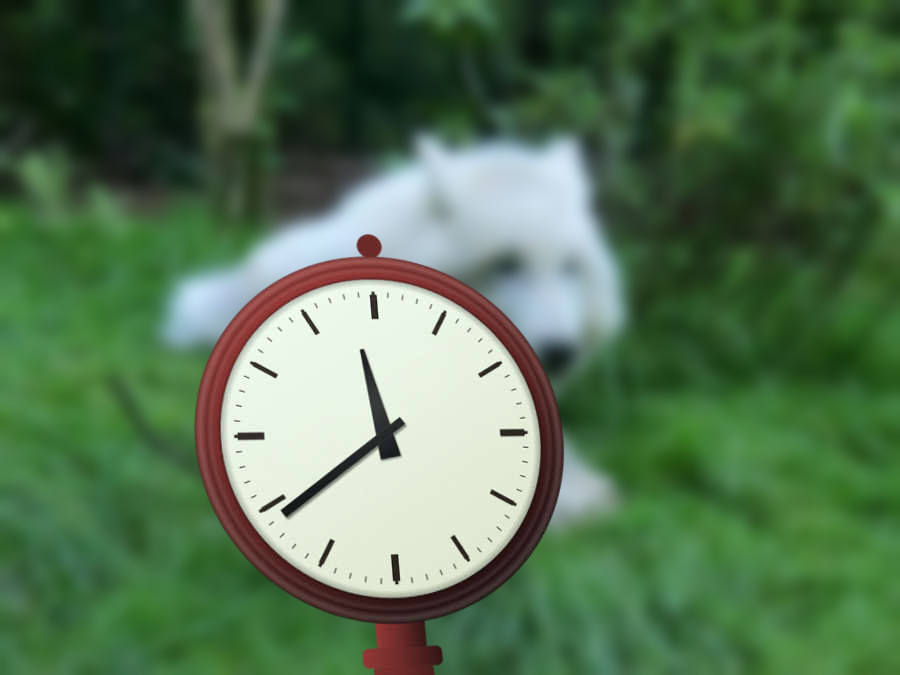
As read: 11h39
